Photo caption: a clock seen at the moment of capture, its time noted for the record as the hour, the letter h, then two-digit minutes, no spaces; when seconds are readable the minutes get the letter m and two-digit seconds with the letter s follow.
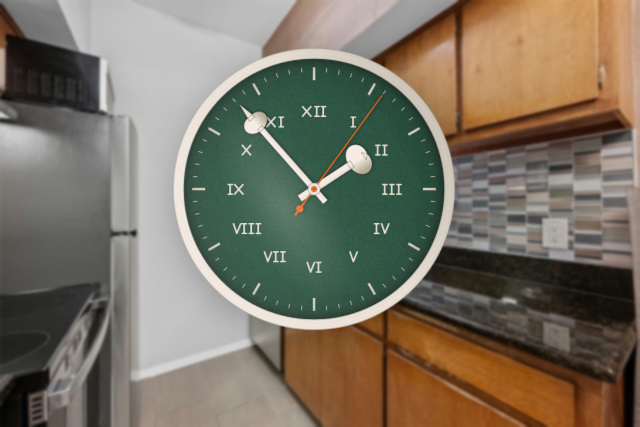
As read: 1h53m06s
